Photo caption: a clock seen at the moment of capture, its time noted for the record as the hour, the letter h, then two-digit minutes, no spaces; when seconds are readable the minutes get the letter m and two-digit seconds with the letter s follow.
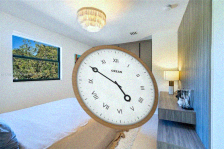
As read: 4h50
